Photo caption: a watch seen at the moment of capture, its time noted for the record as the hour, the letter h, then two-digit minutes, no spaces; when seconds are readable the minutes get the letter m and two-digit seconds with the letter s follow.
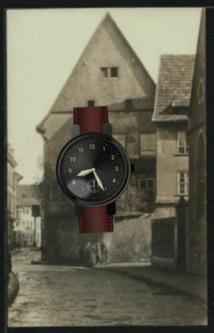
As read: 8h26
